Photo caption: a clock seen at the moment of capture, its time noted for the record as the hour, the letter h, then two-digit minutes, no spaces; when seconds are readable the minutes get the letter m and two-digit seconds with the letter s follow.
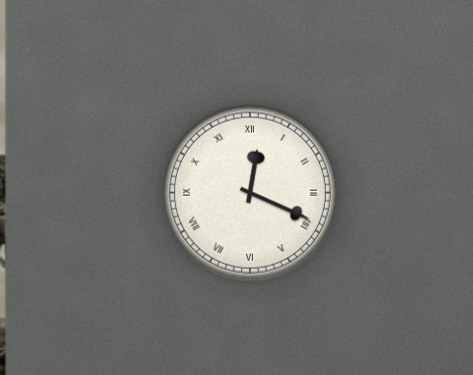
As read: 12h19
